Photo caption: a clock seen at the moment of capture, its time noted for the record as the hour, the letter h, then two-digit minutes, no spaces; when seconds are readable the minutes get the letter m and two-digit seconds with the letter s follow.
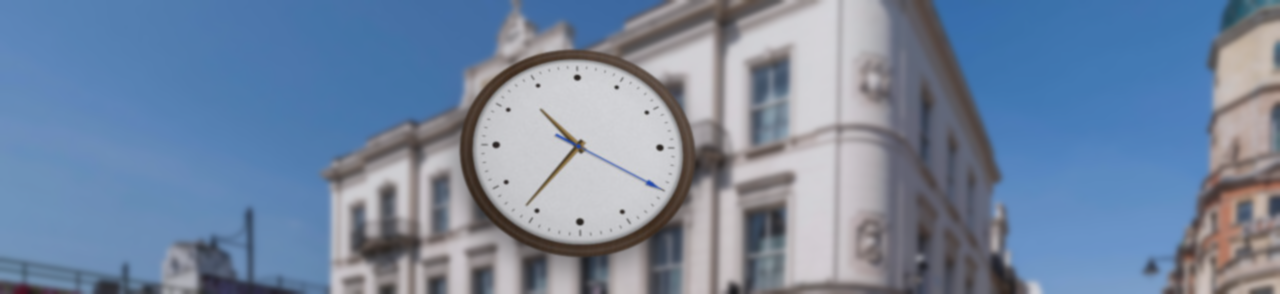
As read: 10h36m20s
